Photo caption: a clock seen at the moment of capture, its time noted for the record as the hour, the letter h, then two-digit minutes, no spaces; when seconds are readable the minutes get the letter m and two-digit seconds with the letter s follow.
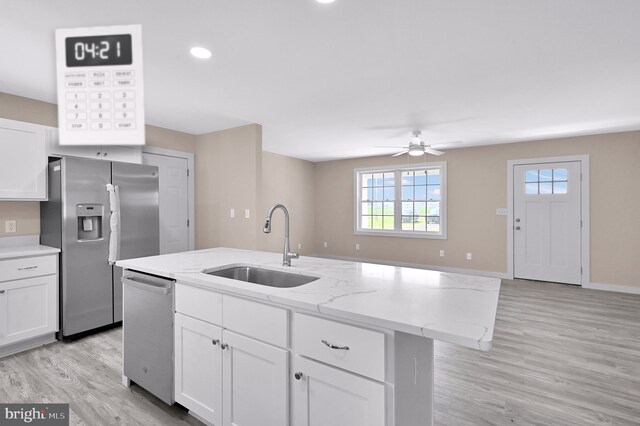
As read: 4h21
